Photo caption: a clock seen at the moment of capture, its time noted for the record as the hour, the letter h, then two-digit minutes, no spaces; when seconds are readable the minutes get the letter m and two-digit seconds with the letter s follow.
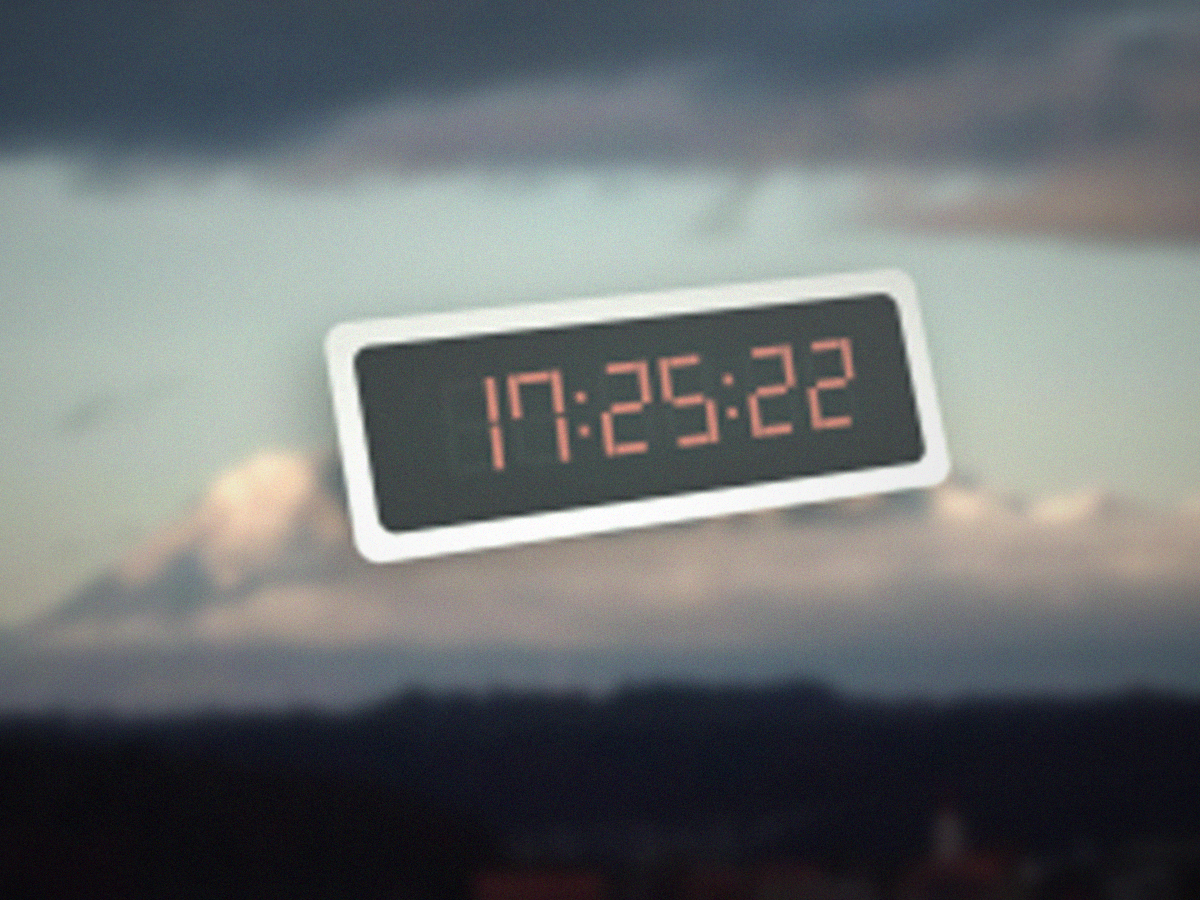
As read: 17h25m22s
